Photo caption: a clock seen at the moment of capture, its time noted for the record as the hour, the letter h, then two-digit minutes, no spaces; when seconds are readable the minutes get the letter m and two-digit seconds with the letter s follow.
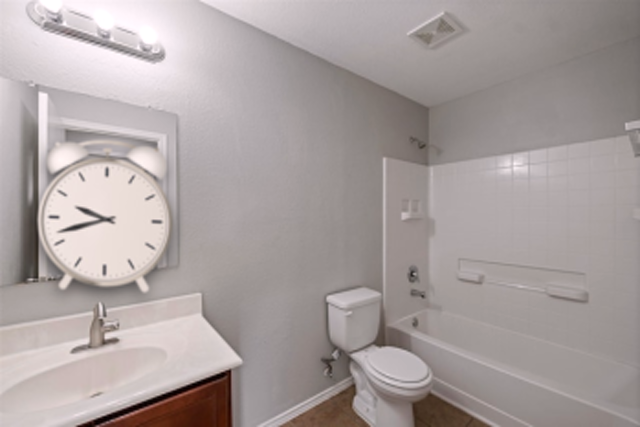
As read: 9h42
